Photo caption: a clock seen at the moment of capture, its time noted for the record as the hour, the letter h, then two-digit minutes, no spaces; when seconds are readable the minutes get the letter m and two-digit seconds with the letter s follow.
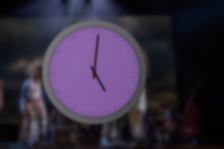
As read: 5h01
